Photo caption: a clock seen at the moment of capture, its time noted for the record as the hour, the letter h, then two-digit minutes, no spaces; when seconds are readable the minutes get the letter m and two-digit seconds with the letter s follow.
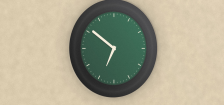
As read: 6h51
